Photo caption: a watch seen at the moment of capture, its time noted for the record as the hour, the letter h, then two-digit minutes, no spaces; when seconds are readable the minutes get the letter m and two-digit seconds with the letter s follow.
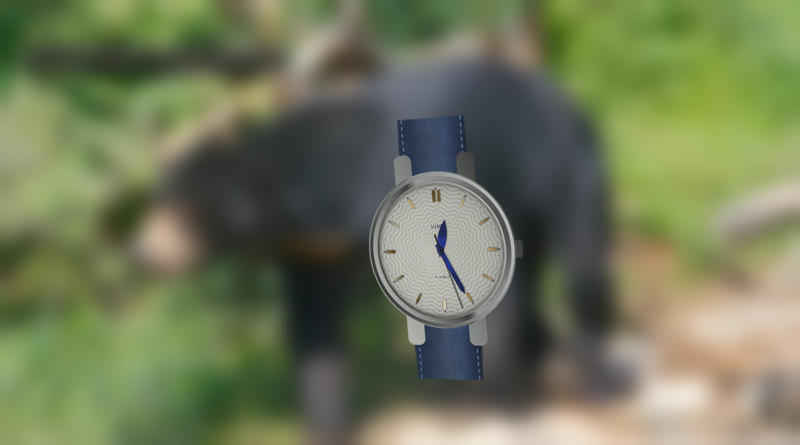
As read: 12h25m27s
